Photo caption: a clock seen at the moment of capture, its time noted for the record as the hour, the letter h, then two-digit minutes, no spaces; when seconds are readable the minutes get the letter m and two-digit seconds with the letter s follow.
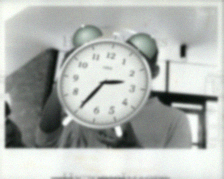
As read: 2h35
